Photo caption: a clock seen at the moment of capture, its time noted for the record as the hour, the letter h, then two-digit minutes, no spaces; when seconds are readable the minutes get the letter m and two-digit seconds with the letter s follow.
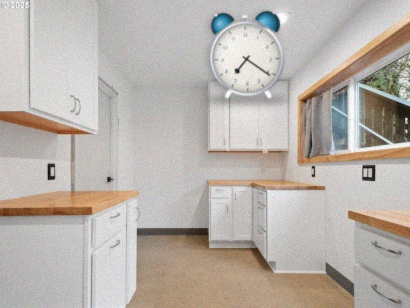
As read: 7h21
